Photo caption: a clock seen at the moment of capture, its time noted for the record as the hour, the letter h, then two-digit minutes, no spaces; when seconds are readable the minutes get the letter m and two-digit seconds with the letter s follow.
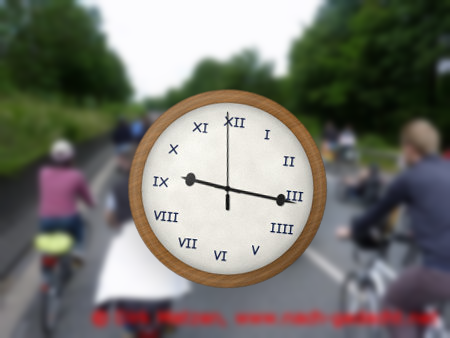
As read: 9h15m59s
